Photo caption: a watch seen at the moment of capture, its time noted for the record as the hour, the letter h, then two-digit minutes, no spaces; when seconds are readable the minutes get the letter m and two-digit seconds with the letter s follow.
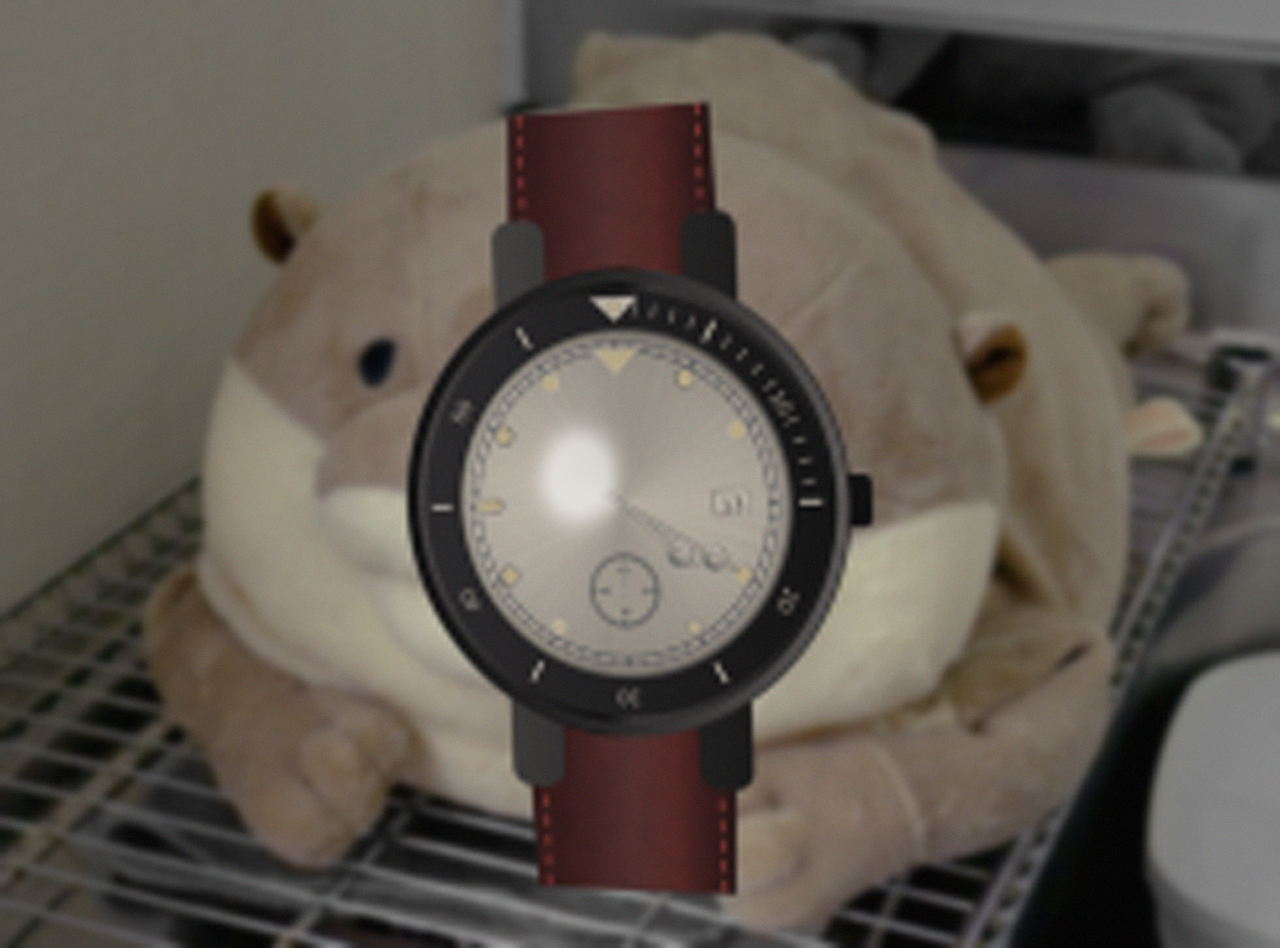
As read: 4h20
